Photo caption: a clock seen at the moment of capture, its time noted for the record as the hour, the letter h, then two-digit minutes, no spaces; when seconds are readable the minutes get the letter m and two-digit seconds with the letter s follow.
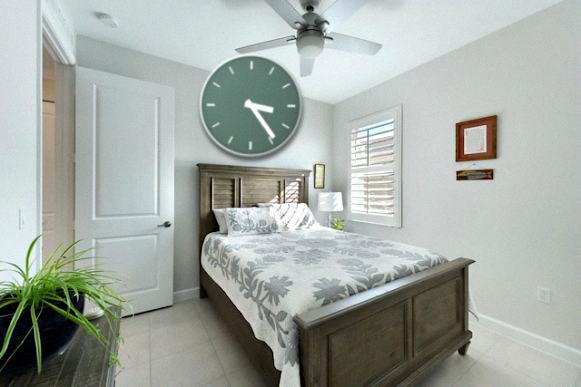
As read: 3h24
